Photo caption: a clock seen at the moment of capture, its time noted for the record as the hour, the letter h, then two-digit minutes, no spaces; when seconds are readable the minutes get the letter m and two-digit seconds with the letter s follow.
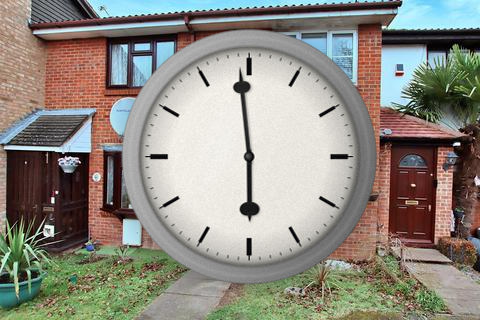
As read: 5h59
